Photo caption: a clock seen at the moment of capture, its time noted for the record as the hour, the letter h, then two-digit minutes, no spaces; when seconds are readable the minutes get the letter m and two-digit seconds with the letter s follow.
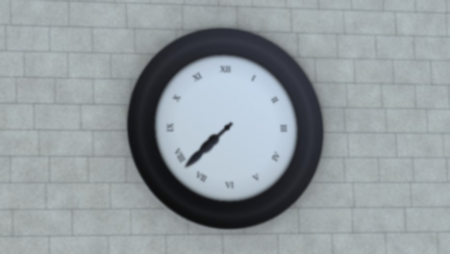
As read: 7h38
